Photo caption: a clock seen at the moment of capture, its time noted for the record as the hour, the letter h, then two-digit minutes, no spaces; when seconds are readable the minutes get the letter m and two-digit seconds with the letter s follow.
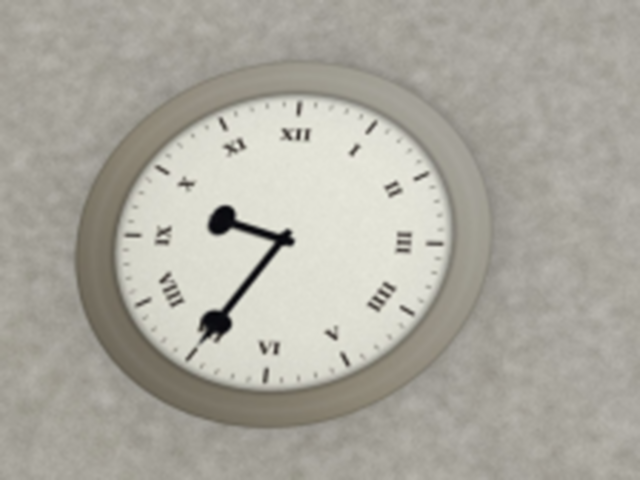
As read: 9h35
